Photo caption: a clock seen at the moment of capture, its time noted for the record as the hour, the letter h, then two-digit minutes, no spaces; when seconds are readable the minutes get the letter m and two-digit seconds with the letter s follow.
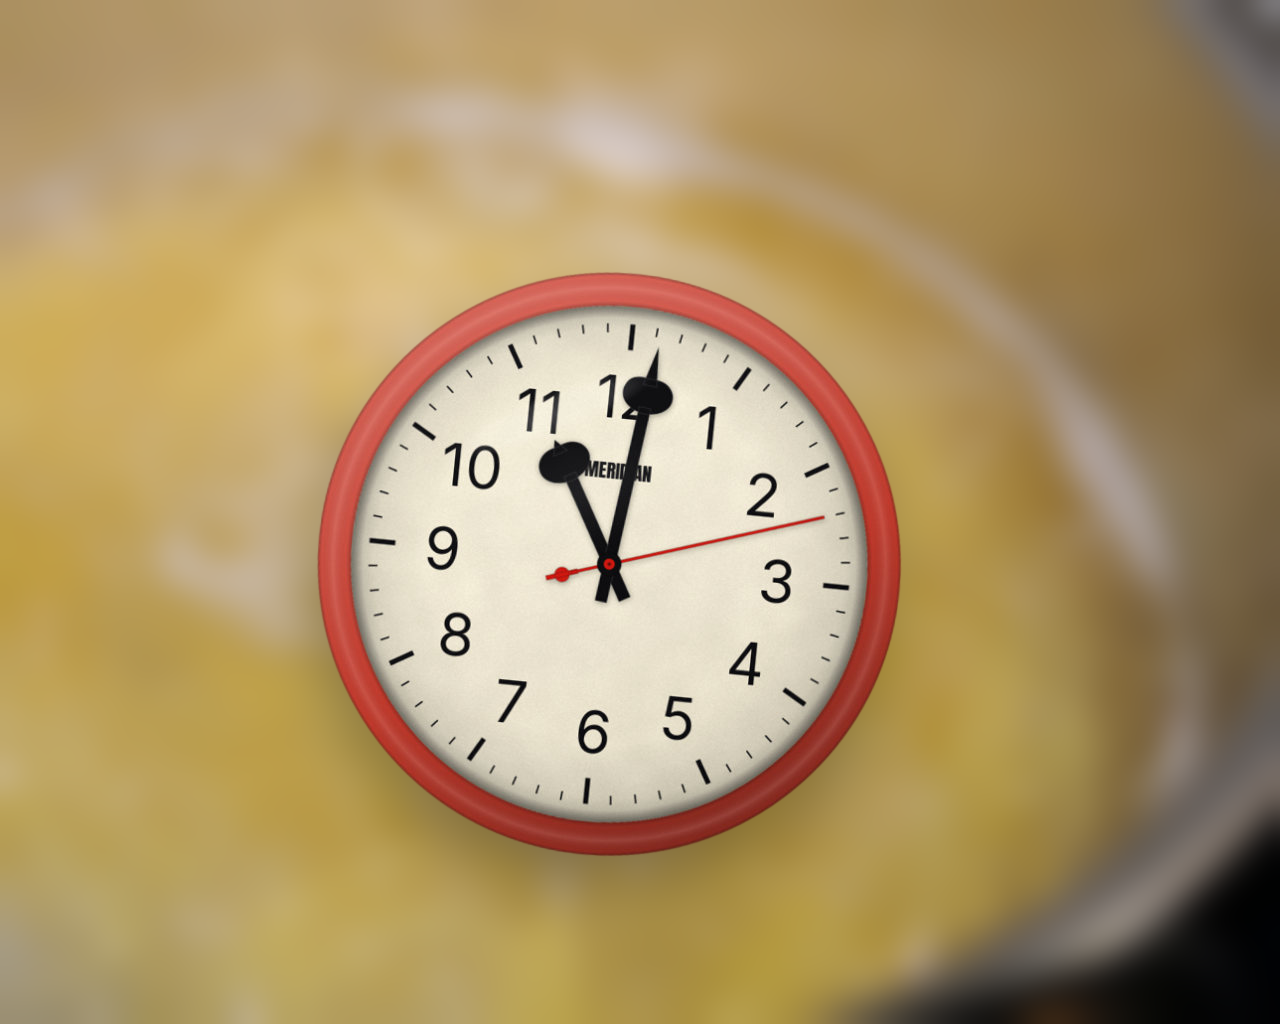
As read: 11h01m12s
